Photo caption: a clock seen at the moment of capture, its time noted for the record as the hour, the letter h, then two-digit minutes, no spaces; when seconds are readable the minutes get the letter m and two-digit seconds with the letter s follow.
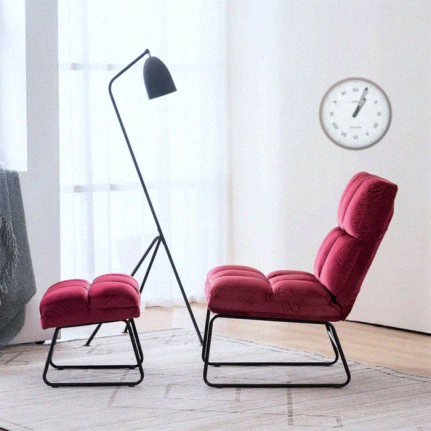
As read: 1h04
